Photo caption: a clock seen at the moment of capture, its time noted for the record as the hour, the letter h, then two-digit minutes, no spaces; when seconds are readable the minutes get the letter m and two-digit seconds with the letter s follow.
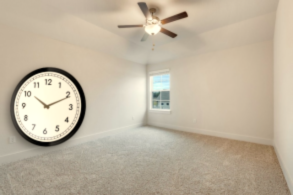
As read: 10h11
